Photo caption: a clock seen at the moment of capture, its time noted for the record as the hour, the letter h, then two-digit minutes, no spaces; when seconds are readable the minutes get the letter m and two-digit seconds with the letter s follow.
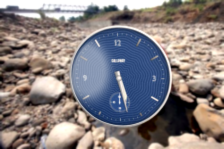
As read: 5h28
